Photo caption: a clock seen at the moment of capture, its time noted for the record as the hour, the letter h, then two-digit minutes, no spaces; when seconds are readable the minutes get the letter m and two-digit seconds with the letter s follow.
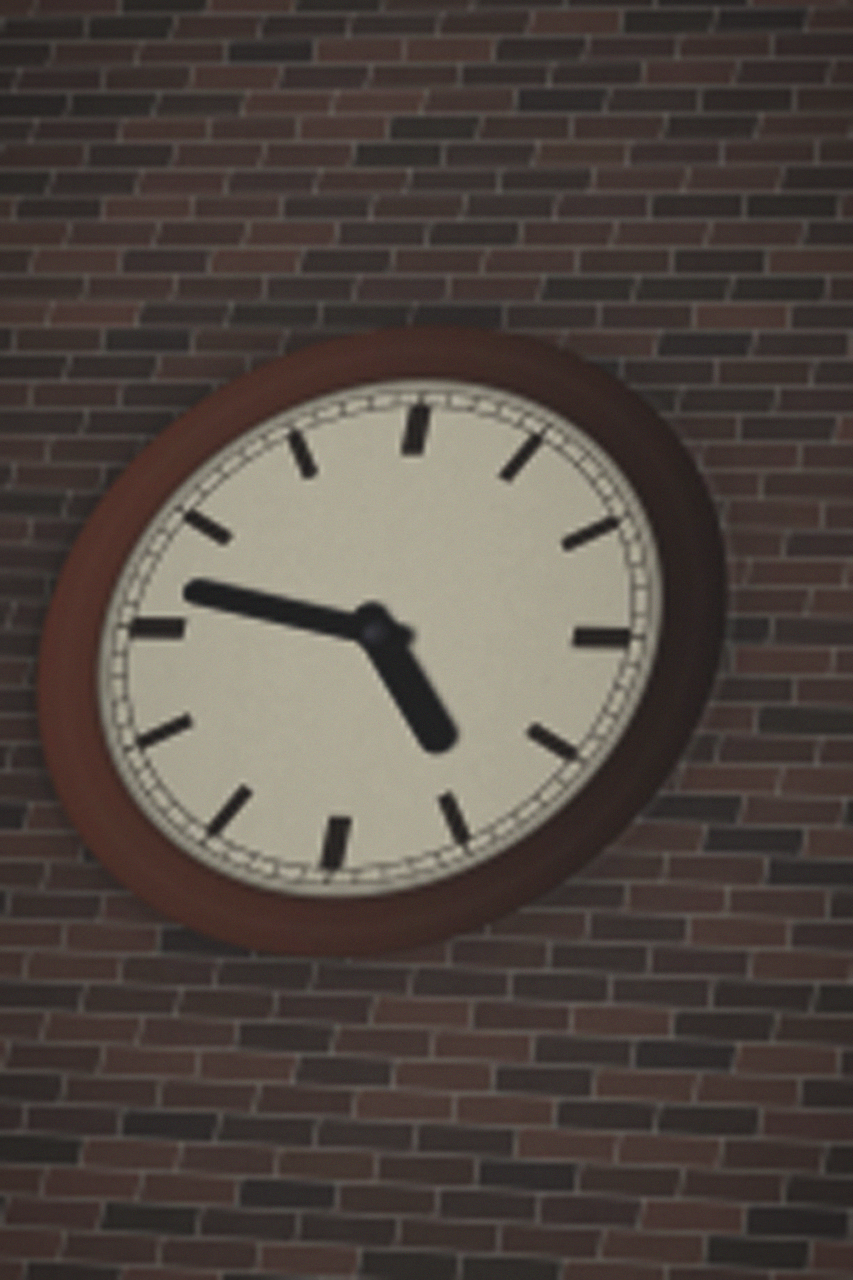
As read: 4h47
